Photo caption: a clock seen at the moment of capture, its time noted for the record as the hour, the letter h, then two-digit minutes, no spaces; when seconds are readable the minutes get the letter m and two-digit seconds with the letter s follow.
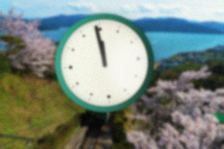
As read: 11h59
